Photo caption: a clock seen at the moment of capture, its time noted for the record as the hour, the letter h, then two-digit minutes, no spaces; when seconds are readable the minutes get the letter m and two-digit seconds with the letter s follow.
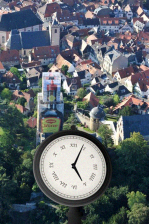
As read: 5h04
